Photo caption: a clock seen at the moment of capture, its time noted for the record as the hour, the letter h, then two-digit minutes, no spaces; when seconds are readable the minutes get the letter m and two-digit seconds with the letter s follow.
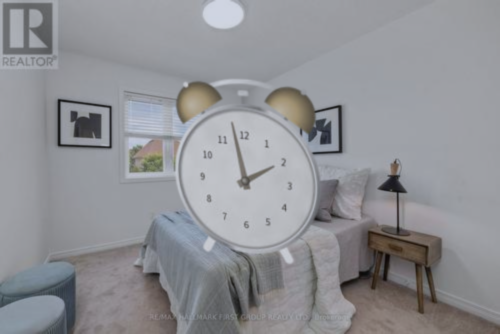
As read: 1h58
